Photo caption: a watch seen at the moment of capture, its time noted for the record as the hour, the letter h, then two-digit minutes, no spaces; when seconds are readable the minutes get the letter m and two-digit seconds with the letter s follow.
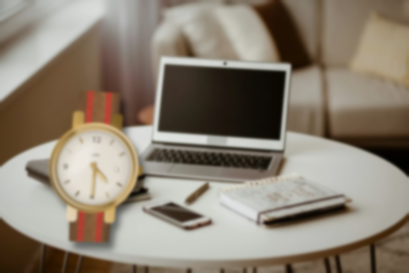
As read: 4h30
